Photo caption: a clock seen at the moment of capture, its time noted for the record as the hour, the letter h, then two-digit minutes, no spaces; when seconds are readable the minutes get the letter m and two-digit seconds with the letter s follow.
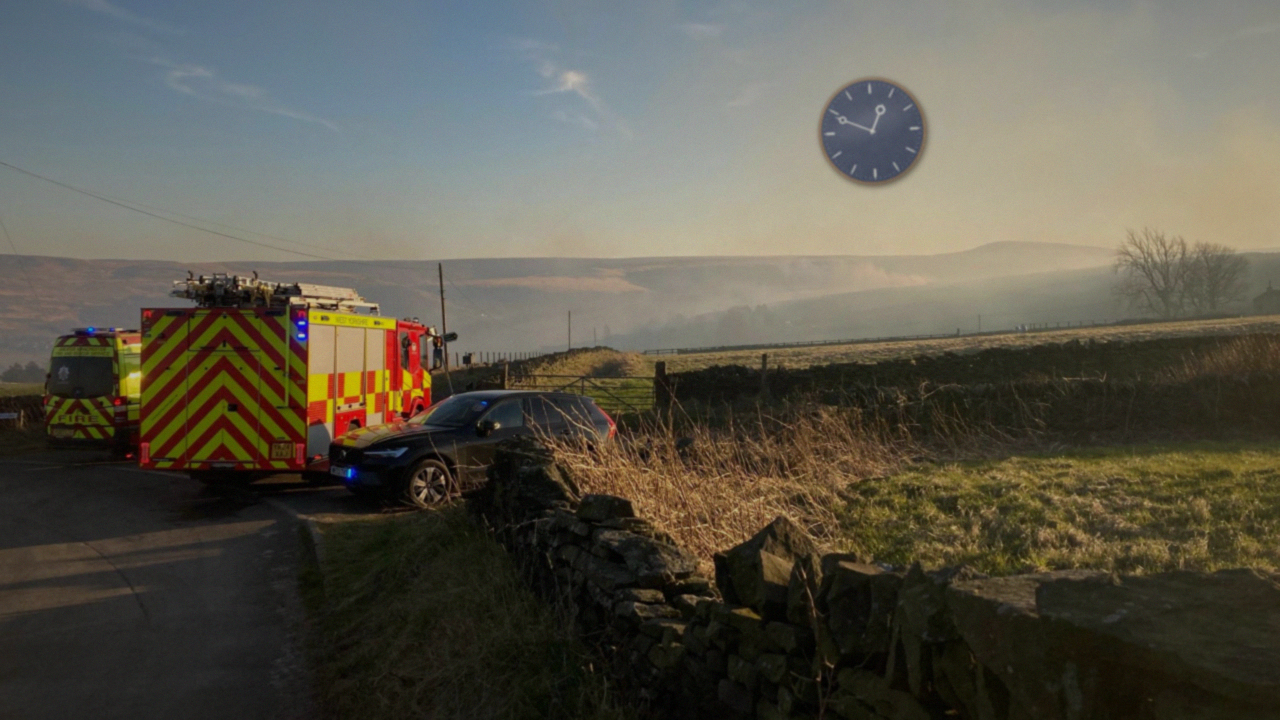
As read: 12h49
